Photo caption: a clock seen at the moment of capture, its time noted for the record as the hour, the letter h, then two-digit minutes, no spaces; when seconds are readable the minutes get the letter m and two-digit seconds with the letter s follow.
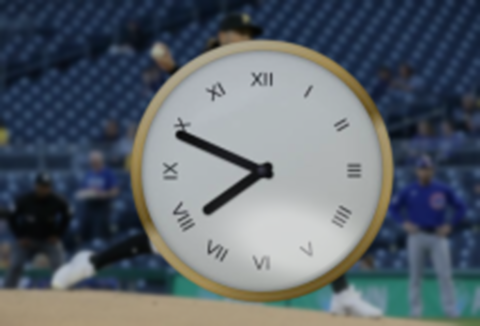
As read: 7h49
